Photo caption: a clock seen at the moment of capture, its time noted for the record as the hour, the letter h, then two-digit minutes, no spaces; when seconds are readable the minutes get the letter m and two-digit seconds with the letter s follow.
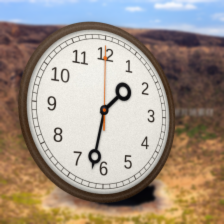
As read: 1h32m00s
